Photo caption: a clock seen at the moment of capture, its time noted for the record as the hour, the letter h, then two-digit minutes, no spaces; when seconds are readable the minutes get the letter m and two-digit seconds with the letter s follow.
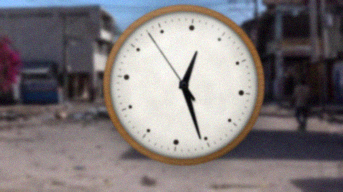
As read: 12h25m53s
